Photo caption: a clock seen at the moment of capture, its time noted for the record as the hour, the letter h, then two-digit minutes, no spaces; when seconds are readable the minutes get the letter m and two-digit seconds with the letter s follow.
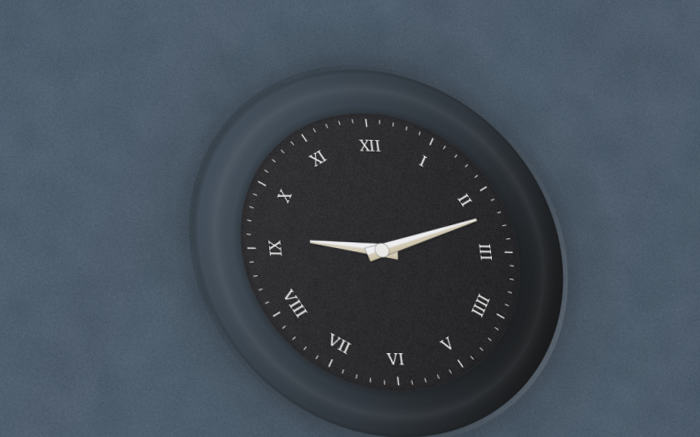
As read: 9h12
